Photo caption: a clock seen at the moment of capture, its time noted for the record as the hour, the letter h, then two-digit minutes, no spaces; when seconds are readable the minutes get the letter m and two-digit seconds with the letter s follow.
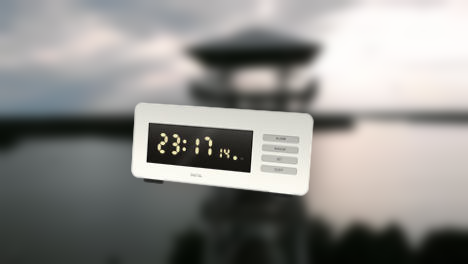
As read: 23h17m14s
